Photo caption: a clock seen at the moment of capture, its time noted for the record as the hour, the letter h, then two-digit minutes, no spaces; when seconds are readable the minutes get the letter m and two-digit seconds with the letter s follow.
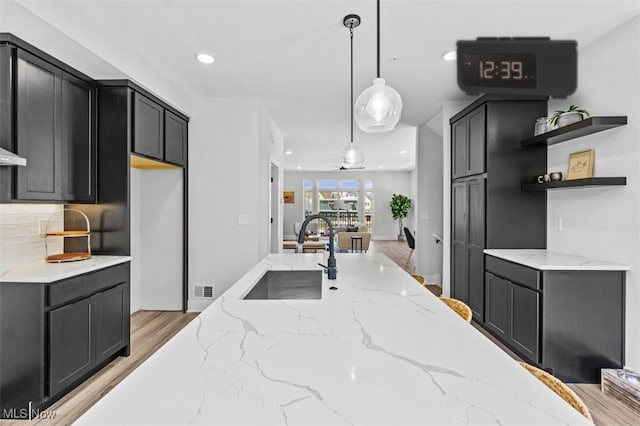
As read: 12h39
